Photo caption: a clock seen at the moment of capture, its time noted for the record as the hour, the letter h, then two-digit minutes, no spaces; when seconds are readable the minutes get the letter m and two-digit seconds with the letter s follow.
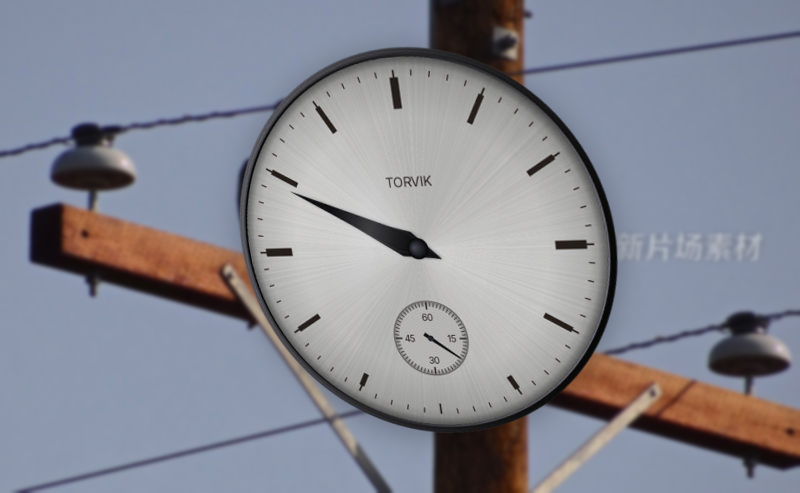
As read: 9h49m21s
